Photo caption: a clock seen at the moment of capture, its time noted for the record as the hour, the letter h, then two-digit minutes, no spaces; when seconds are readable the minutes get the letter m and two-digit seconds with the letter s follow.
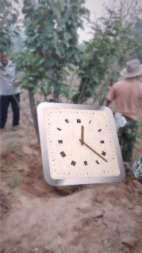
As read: 12h22
